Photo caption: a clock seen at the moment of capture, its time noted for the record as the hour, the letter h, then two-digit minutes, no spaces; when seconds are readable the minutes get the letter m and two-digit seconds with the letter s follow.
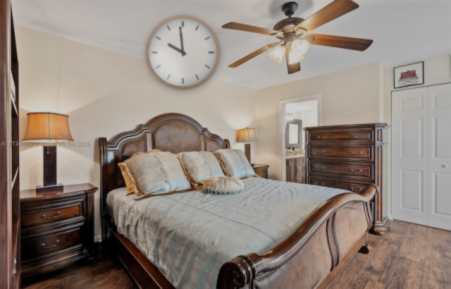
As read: 9h59
